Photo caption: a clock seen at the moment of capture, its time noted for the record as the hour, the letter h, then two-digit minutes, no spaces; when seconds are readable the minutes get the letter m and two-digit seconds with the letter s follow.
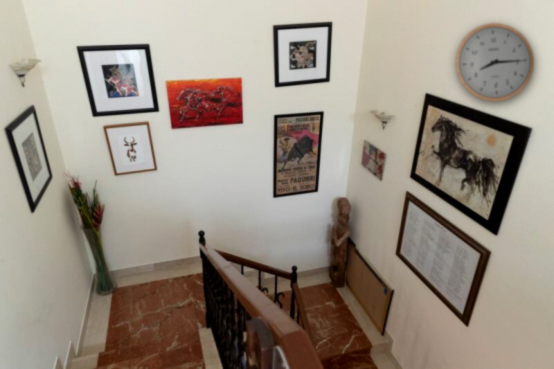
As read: 8h15
